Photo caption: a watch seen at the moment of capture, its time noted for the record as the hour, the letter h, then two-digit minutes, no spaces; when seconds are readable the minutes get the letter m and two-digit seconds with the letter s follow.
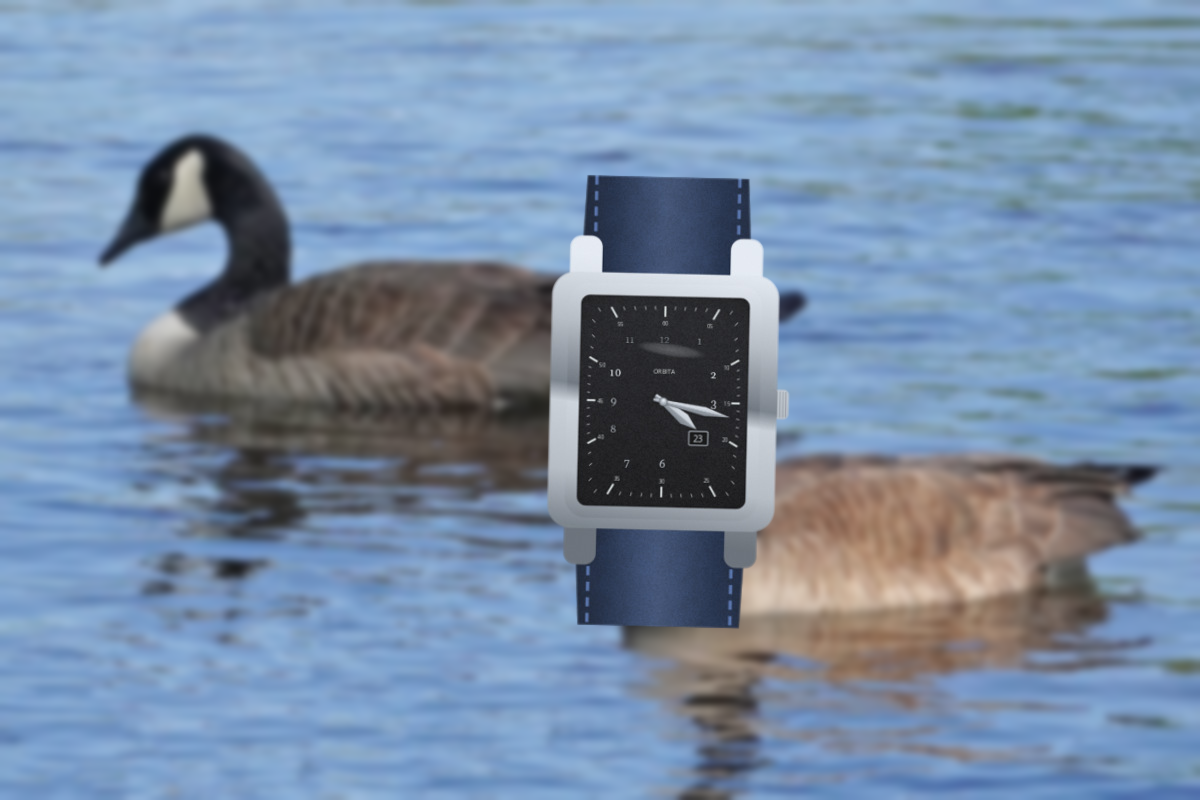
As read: 4h17
